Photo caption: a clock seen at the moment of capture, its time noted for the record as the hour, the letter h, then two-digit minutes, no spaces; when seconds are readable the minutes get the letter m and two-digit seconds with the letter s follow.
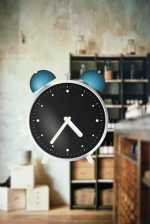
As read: 4h36
